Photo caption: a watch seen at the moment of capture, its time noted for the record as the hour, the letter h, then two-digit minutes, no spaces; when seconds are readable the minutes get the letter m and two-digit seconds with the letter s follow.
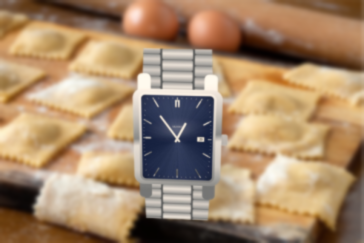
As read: 12h54
